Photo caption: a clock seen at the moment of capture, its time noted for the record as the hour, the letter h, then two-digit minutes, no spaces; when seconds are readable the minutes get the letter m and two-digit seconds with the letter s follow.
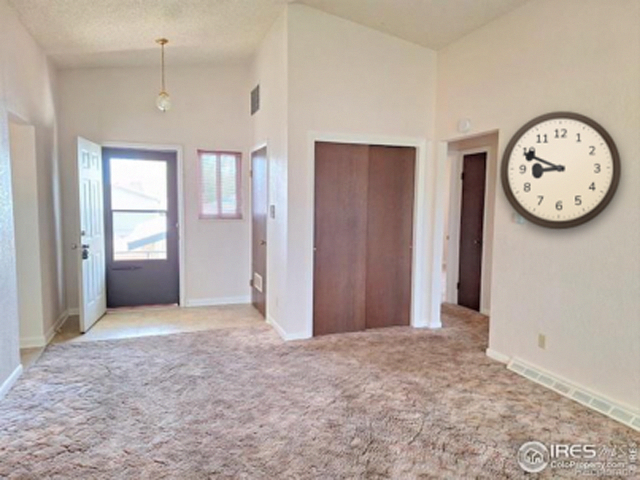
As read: 8h49
